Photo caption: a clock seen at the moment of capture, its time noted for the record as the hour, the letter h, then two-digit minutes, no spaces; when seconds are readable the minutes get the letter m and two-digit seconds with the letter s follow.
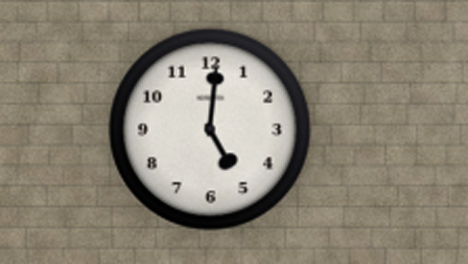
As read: 5h01
